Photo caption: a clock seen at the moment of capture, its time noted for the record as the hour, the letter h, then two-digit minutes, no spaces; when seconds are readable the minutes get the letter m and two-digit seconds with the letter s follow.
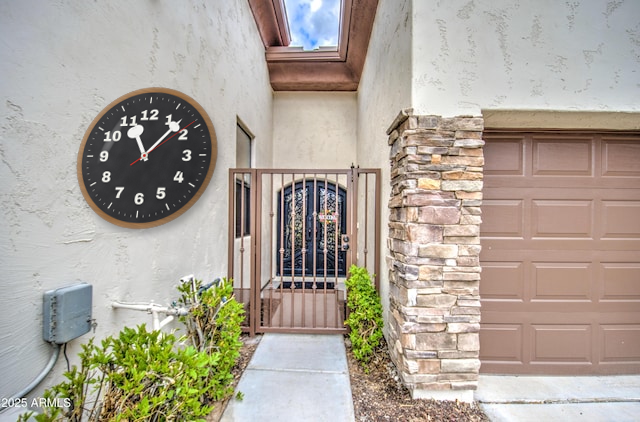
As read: 11h07m09s
